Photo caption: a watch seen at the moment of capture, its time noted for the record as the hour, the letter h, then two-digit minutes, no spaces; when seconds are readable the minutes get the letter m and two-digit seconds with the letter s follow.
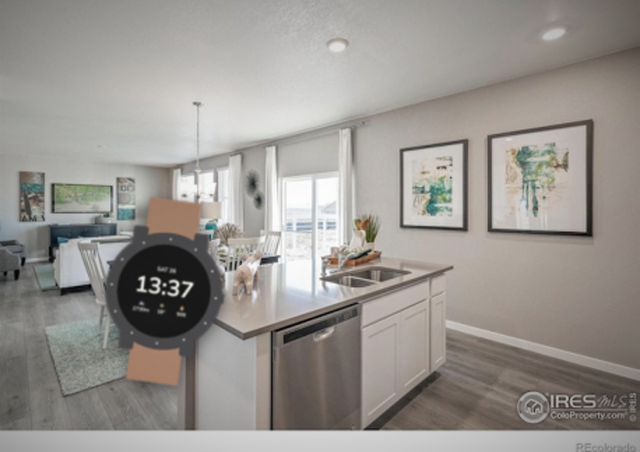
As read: 13h37
